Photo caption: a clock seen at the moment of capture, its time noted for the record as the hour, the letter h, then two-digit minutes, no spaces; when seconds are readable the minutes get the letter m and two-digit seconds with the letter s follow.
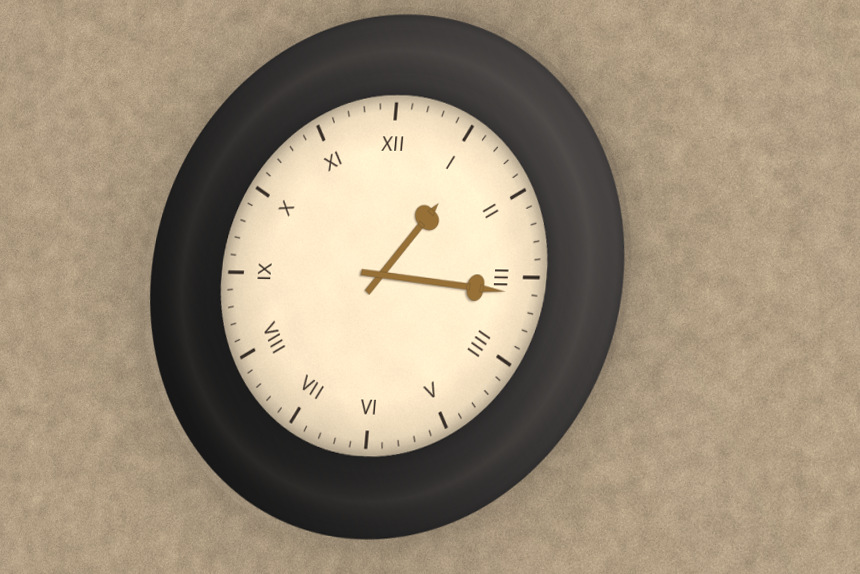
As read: 1h16
